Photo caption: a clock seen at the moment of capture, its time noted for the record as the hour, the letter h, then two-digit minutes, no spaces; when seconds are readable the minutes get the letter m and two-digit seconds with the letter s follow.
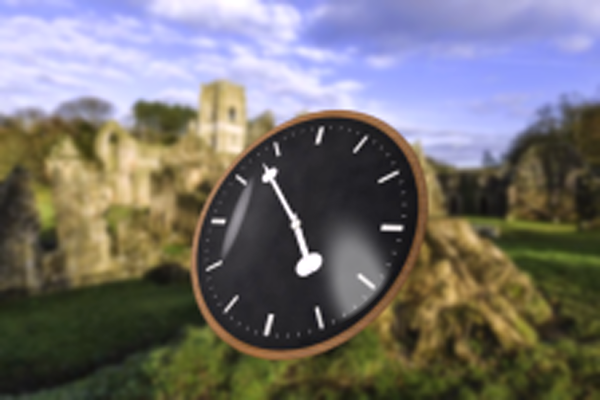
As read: 4h53
